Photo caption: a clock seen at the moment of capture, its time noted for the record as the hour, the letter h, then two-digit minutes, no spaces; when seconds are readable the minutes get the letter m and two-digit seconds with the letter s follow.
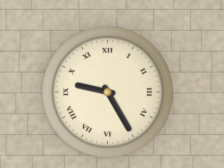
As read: 9h25
